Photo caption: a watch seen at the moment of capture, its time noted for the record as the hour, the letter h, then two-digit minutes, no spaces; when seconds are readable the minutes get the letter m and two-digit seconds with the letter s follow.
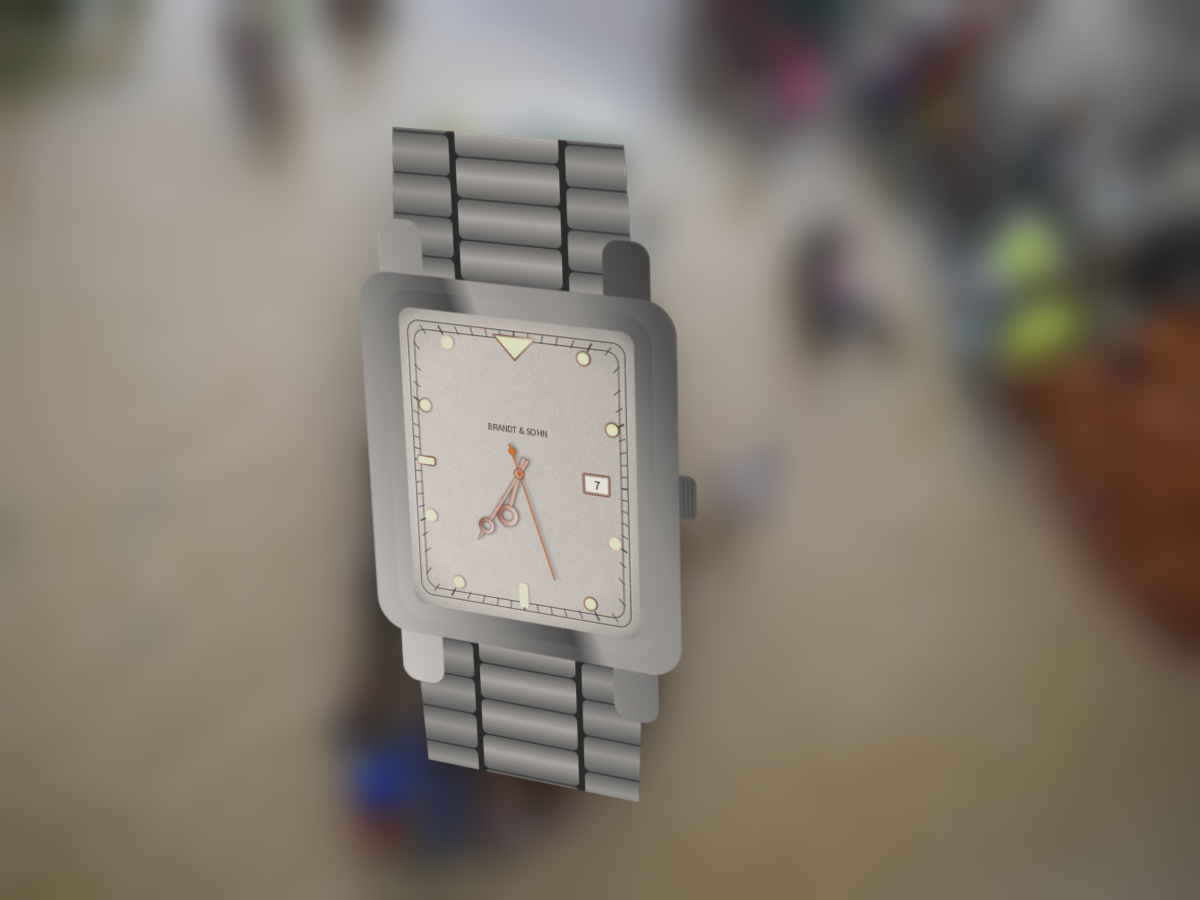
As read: 6h35m27s
